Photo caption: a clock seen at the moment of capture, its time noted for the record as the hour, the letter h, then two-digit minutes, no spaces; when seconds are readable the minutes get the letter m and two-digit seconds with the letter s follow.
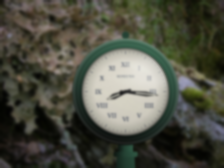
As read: 8h16
